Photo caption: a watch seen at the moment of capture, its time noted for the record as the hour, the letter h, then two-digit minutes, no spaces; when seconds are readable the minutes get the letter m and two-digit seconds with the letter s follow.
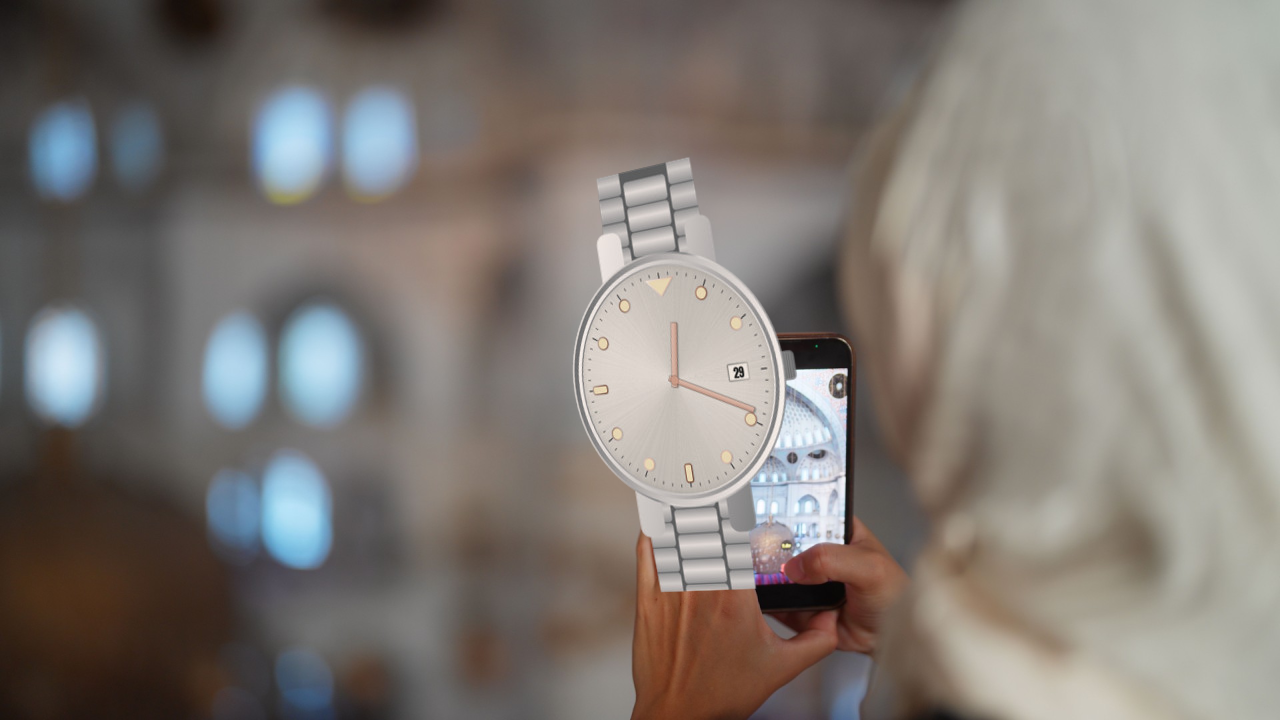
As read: 12h19
